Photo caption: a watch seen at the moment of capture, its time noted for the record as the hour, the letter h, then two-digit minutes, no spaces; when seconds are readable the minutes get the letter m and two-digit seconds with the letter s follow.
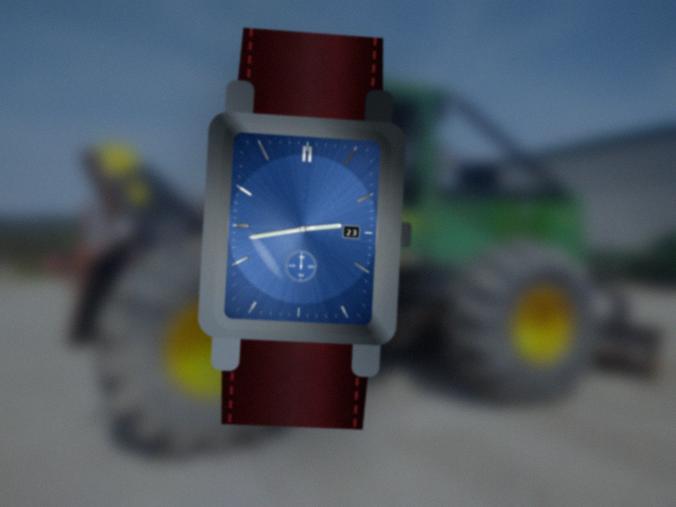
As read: 2h43
